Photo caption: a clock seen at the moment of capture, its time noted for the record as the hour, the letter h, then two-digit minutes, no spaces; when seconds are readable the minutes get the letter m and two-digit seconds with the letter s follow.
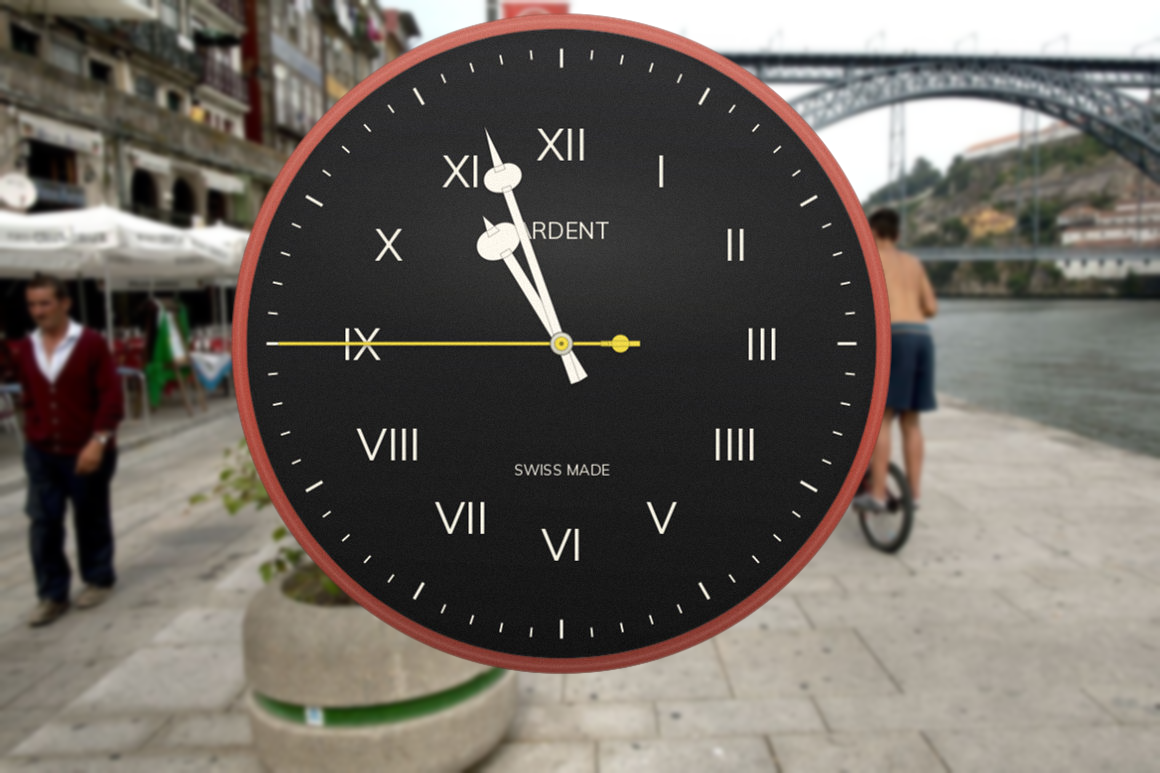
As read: 10h56m45s
